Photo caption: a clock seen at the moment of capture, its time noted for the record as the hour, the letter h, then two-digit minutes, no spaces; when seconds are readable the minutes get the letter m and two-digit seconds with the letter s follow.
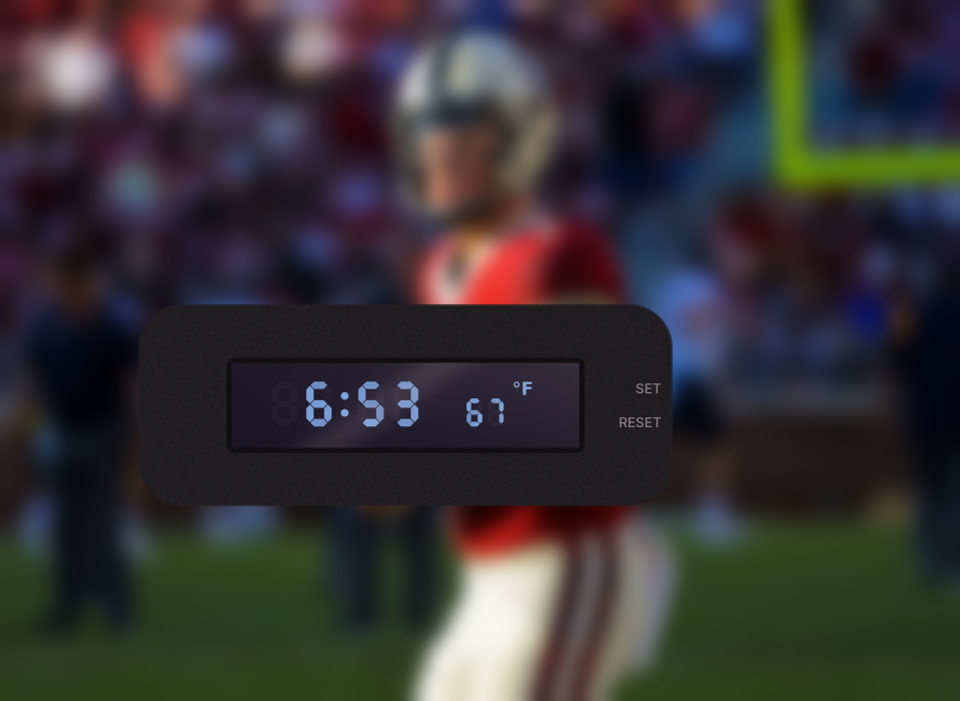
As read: 6h53
